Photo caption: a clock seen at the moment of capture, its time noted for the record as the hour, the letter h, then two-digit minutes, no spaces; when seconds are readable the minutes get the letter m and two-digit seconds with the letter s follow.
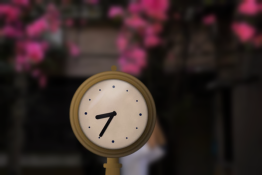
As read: 8h35
